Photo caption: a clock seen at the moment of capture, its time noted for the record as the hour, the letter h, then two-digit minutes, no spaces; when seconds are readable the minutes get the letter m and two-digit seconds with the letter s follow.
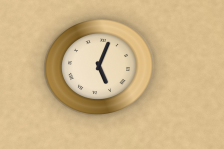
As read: 5h02
